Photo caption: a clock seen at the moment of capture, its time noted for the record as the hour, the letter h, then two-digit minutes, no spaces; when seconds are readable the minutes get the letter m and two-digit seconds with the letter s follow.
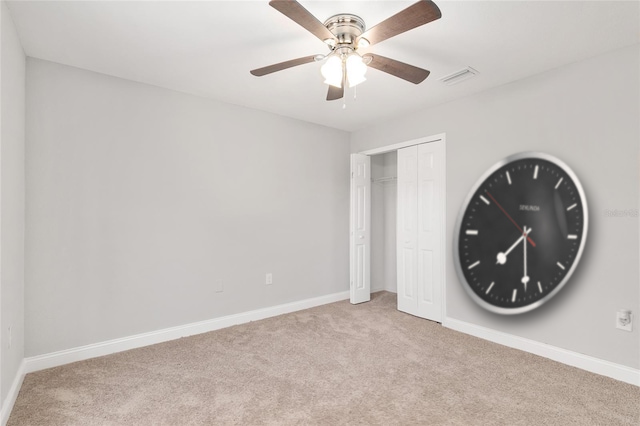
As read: 7h27m51s
